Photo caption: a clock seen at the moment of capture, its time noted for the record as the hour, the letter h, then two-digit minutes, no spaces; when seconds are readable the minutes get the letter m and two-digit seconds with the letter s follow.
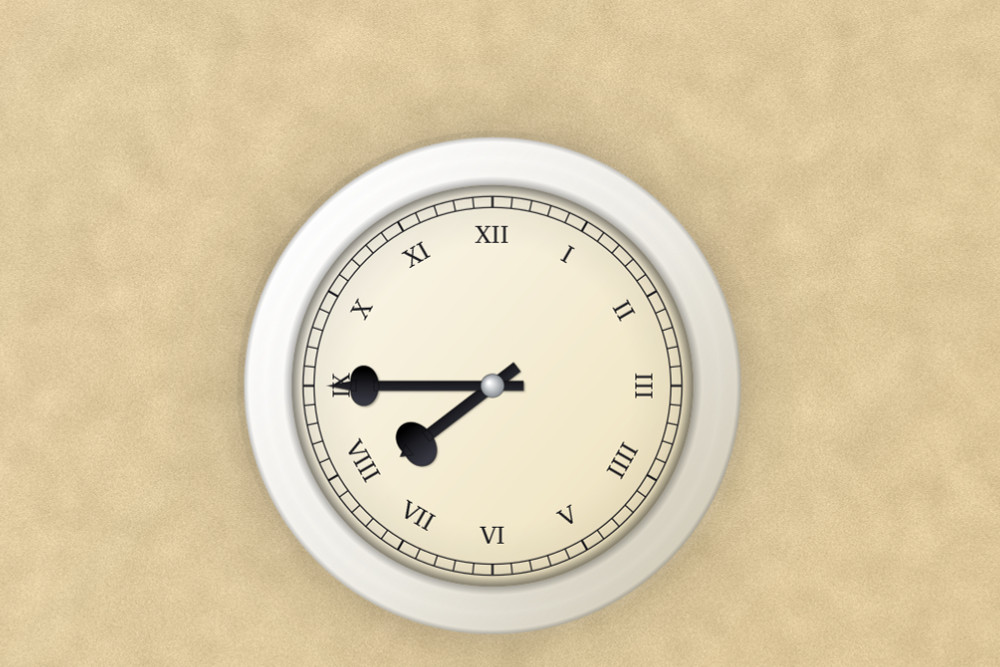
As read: 7h45
